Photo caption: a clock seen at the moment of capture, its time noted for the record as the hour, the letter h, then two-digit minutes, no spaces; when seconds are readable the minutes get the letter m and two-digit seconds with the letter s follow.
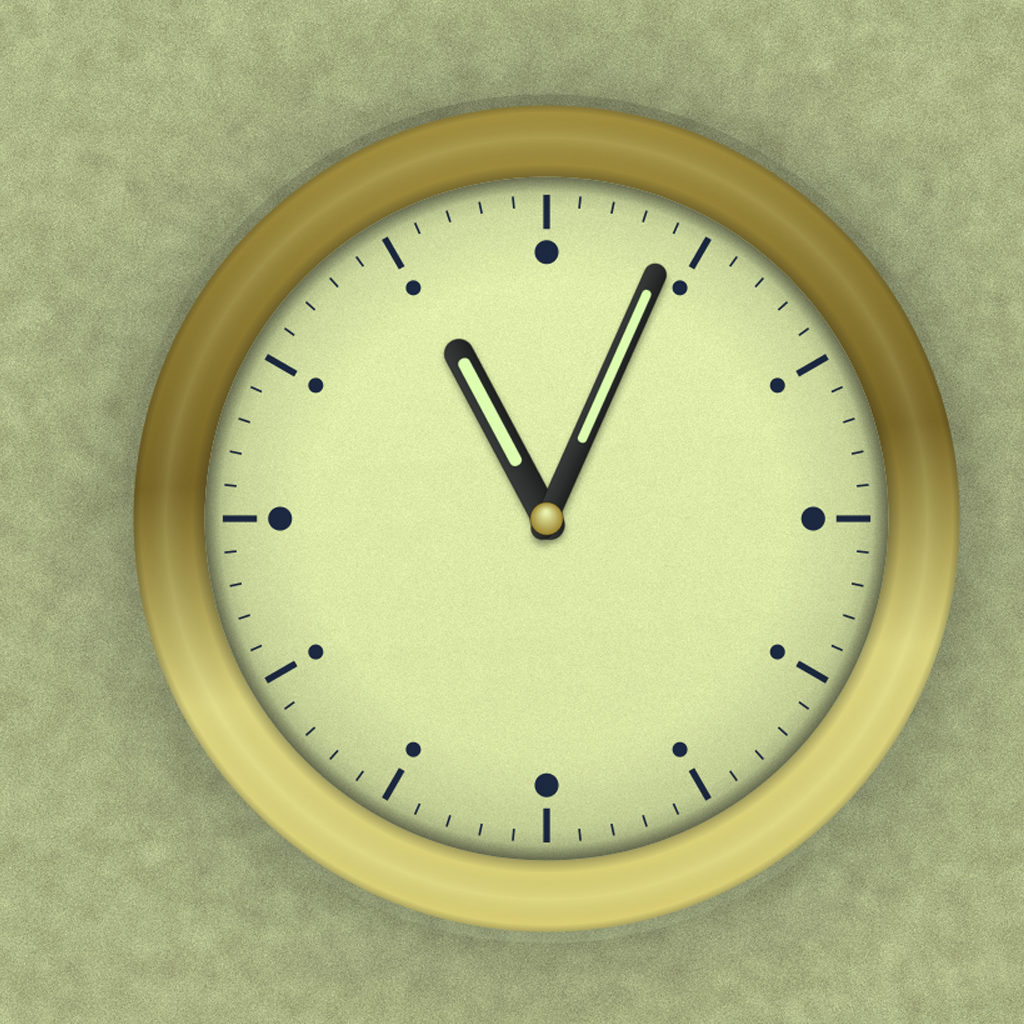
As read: 11h04
